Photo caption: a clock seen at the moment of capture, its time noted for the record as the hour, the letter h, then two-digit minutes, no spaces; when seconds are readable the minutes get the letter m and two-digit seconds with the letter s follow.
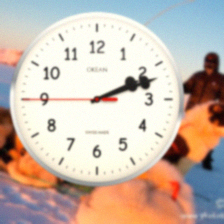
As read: 2h11m45s
